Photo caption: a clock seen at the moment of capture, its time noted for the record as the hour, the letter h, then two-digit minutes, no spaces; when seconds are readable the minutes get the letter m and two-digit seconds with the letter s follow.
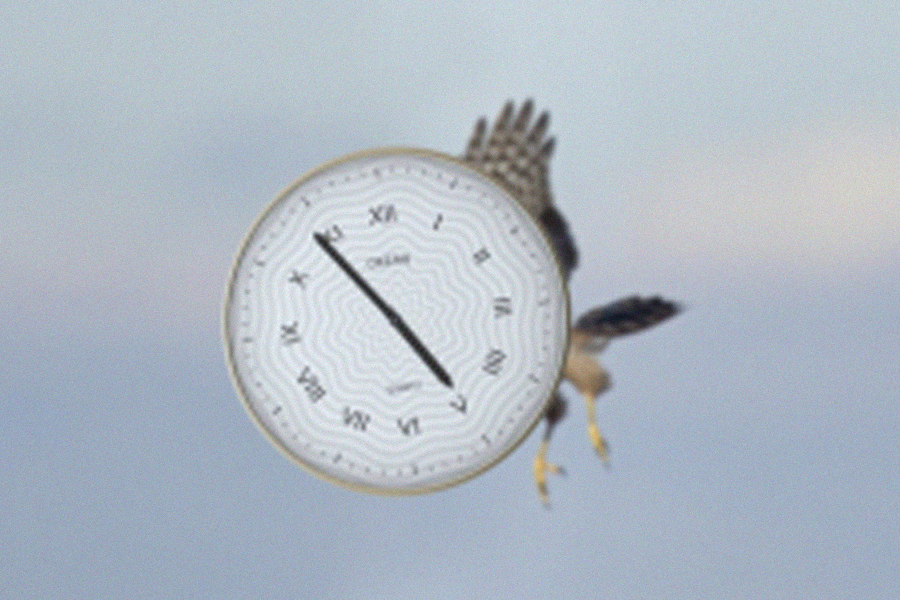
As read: 4h54
